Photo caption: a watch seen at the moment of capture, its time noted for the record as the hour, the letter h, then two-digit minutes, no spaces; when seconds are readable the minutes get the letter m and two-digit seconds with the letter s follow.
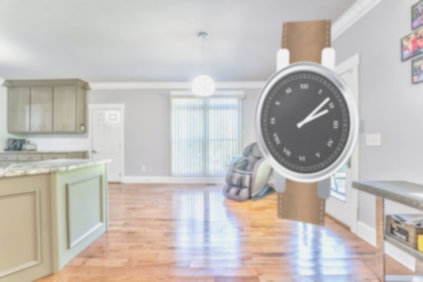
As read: 2h08
